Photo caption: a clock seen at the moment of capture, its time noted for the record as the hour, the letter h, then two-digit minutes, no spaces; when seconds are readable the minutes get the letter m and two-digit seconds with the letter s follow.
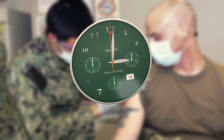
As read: 3h01
